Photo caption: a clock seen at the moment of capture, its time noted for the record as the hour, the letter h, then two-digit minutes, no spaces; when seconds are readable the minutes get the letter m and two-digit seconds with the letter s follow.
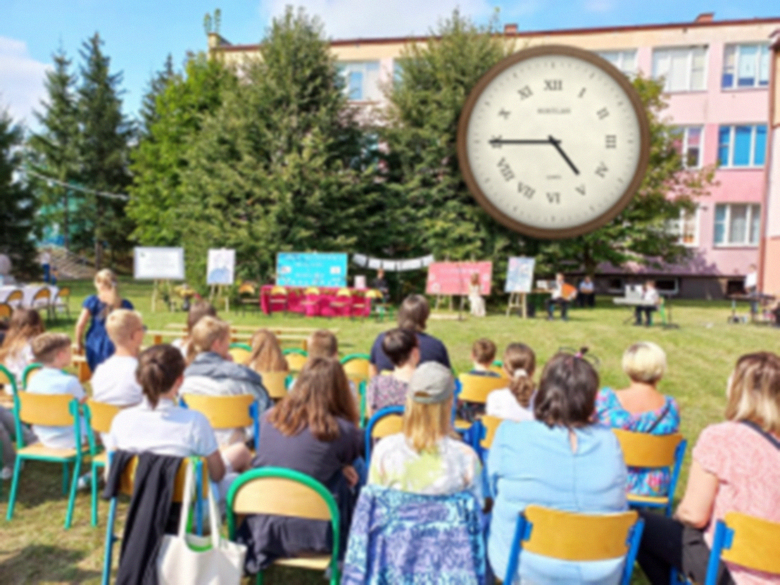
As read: 4h45
